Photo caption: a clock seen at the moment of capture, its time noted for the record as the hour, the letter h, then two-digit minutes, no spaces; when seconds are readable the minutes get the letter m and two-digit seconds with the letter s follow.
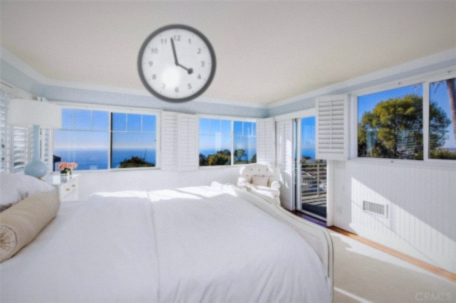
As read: 3h58
